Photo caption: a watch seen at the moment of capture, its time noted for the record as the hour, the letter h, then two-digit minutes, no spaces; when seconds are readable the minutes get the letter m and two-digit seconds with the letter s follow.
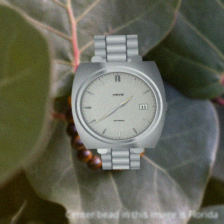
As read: 1h39
